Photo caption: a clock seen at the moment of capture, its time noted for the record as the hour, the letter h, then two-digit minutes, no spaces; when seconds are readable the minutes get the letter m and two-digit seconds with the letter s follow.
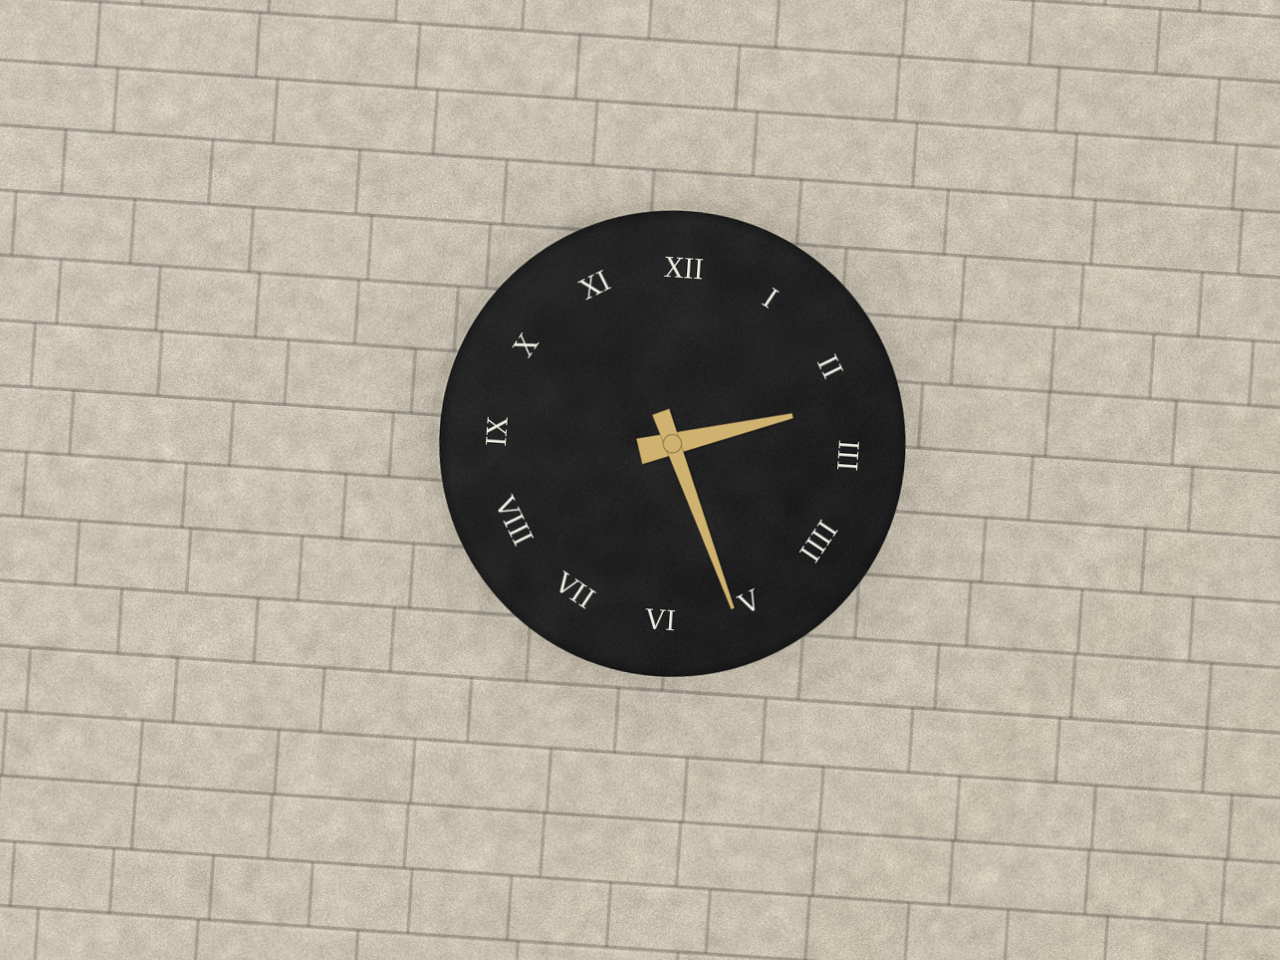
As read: 2h26
